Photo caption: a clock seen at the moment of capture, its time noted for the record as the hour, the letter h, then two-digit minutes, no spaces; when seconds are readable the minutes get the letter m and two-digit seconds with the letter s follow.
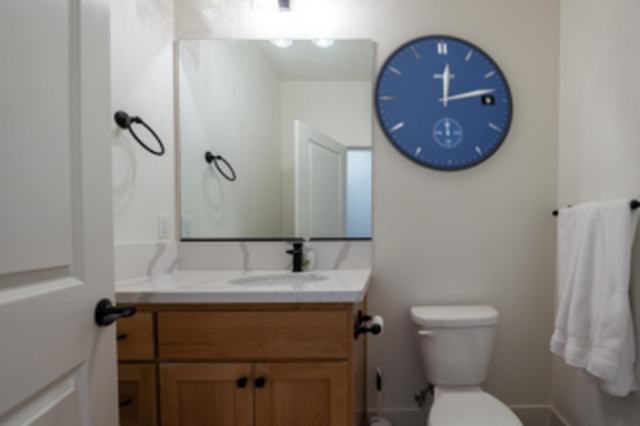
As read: 12h13
